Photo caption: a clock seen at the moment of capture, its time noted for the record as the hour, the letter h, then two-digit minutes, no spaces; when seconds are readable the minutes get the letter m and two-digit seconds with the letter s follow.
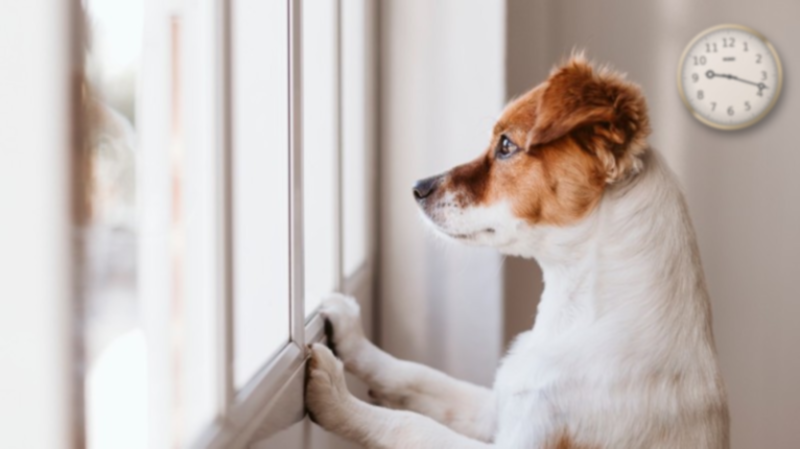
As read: 9h18
